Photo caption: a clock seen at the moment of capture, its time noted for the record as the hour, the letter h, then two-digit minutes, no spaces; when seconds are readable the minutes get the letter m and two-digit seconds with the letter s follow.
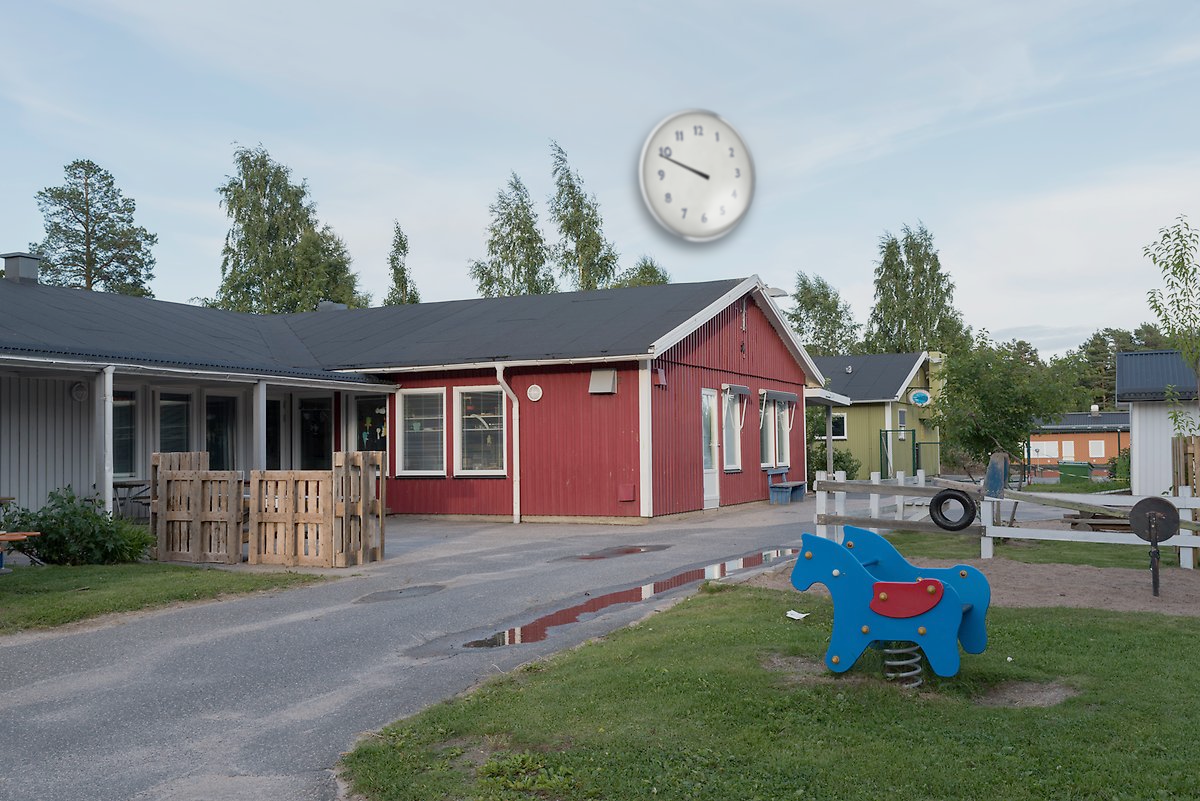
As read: 9h49
